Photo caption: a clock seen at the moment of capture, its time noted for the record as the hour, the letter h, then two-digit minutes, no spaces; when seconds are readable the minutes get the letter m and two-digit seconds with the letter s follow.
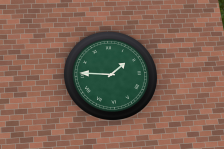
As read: 1h46
